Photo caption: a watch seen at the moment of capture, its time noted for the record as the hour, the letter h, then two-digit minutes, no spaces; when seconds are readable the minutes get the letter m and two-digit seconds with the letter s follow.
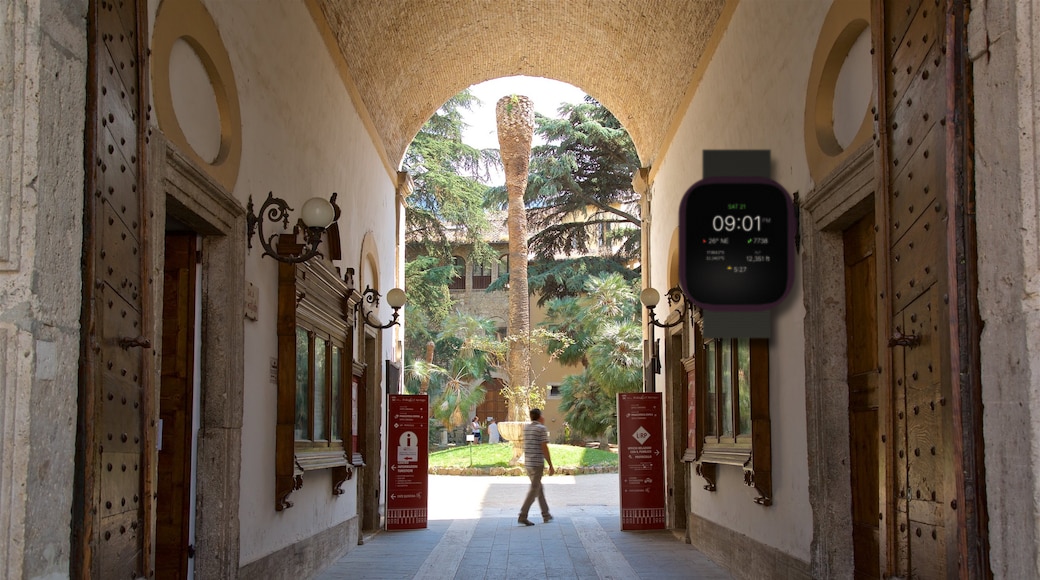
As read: 9h01
